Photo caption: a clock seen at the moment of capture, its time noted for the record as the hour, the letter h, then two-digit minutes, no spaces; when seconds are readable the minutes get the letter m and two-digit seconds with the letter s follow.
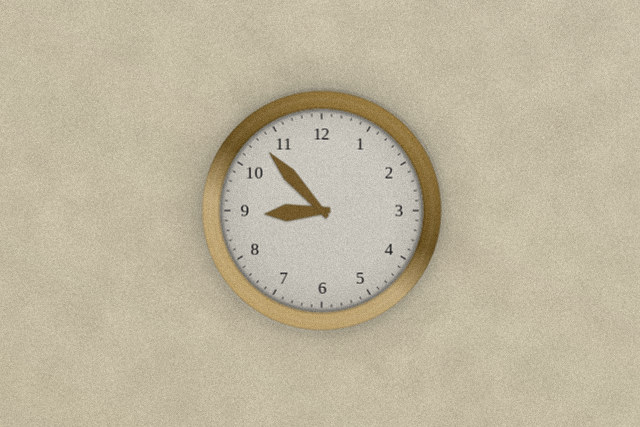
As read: 8h53
